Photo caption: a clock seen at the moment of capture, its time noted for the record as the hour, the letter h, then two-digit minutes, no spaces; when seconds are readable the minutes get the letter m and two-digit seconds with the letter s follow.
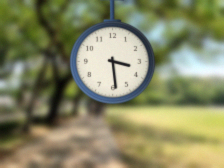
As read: 3h29
